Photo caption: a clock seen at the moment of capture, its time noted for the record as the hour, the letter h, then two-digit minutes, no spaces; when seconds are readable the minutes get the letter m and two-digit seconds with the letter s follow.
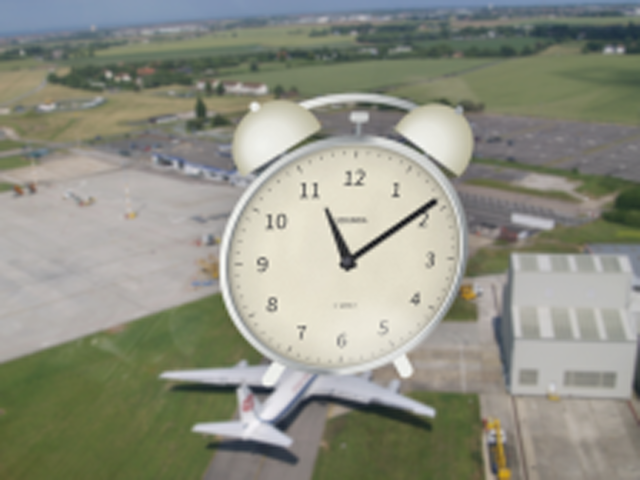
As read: 11h09
